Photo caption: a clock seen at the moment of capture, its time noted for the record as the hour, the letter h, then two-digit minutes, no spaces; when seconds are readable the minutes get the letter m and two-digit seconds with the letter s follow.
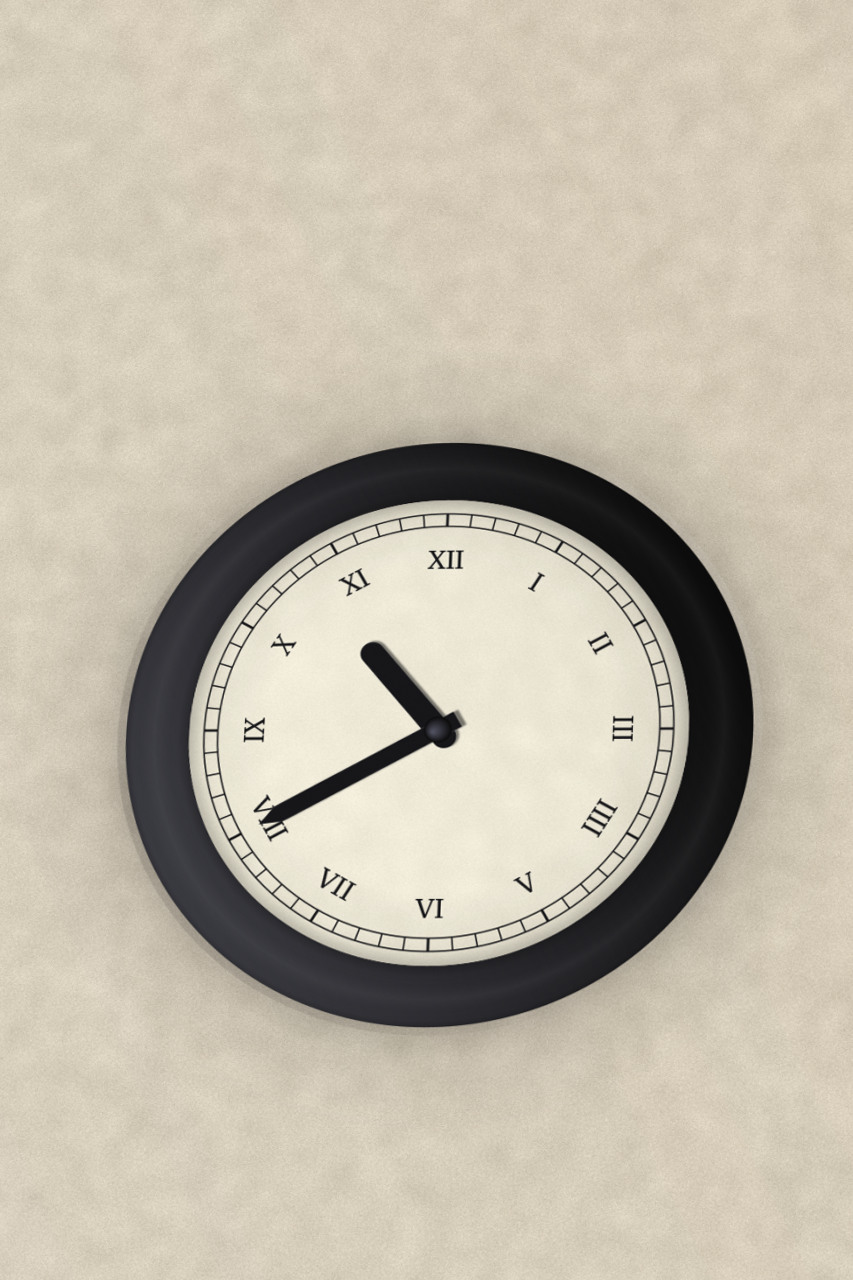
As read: 10h40
